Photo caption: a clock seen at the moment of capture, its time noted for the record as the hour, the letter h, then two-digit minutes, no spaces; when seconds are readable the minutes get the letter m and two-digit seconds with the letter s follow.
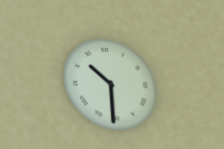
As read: 10h31
